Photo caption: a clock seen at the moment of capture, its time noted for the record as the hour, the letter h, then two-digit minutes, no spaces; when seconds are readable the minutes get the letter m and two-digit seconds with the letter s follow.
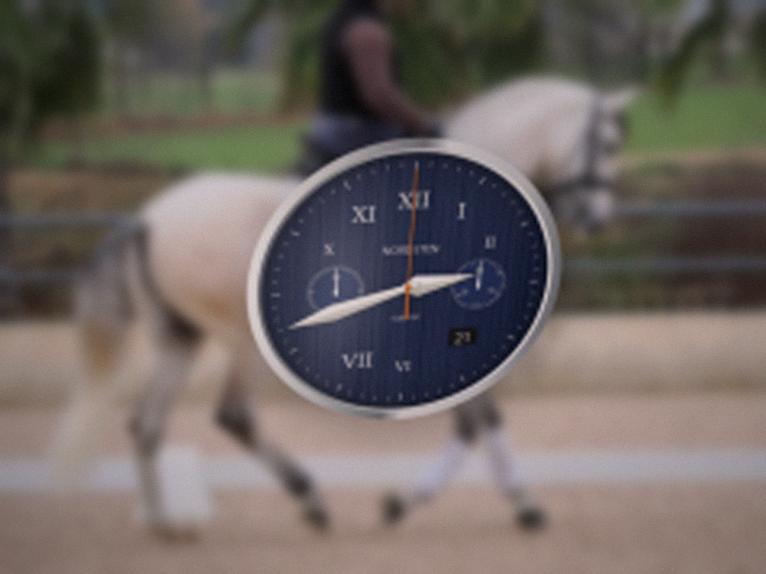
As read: 2h42
